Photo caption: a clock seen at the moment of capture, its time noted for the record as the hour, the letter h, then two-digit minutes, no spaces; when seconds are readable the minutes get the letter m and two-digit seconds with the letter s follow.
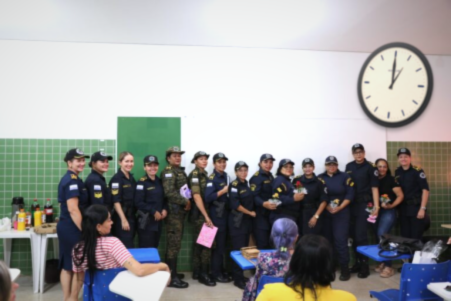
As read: 1h00
